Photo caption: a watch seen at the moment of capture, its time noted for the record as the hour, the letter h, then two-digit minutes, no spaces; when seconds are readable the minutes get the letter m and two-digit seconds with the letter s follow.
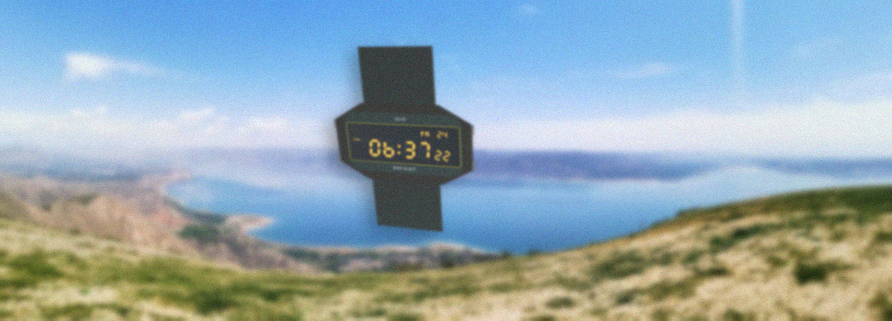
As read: 6h37
